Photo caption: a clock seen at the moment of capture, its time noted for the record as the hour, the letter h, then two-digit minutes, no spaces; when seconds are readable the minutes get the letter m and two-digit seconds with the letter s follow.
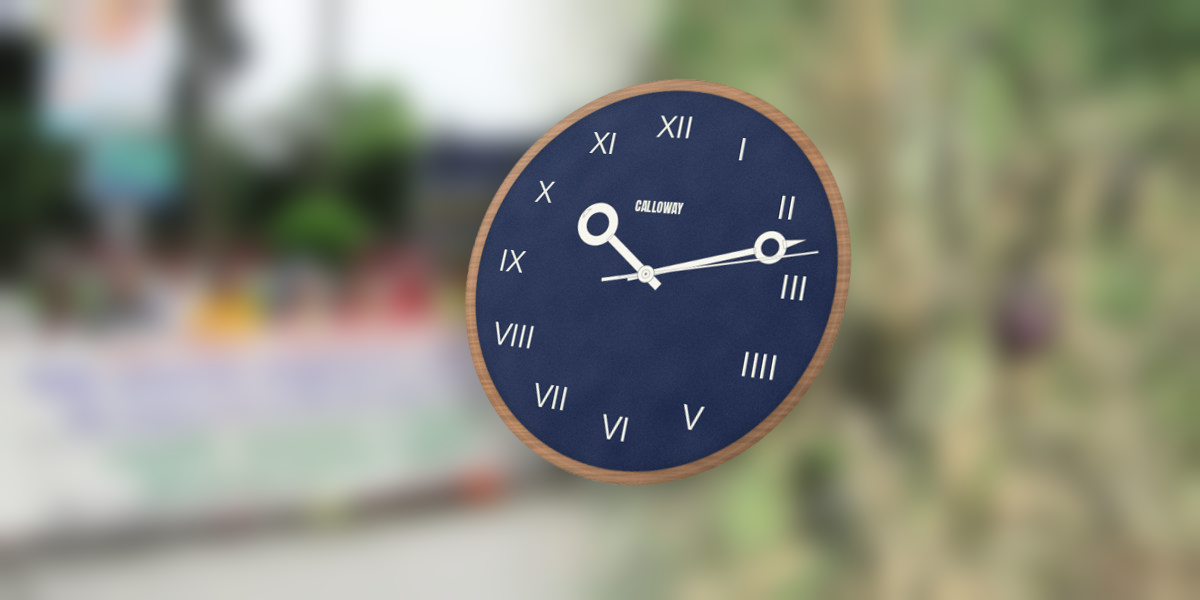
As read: 10h12m13s
